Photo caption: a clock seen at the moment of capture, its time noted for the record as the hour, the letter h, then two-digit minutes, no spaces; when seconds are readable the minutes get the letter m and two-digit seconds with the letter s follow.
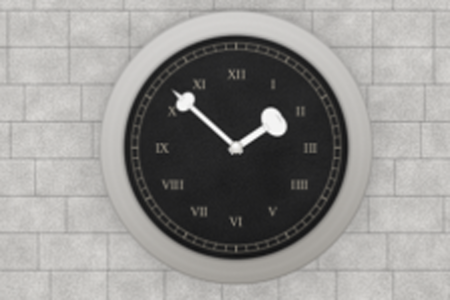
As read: 1h52
